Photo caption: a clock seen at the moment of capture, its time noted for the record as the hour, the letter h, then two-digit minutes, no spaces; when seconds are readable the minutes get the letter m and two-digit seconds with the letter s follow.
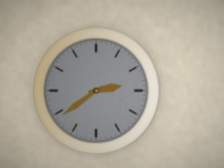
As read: 2h39
